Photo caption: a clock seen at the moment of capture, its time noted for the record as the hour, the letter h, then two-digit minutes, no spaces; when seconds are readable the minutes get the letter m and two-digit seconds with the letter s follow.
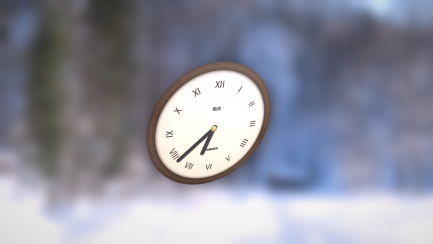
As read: 6h38
